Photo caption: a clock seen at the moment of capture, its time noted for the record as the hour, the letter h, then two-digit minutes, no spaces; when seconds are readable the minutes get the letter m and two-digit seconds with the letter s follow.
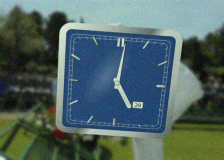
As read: 5h01
